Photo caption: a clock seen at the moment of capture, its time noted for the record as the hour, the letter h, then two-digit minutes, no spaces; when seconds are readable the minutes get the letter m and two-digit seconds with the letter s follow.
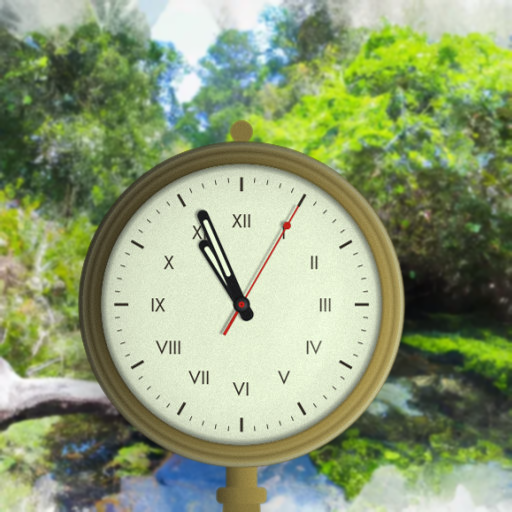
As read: 10h56m05s
